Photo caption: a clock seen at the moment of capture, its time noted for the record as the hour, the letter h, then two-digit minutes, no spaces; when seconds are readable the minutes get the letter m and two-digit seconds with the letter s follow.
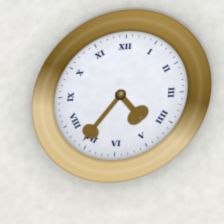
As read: 4h36
